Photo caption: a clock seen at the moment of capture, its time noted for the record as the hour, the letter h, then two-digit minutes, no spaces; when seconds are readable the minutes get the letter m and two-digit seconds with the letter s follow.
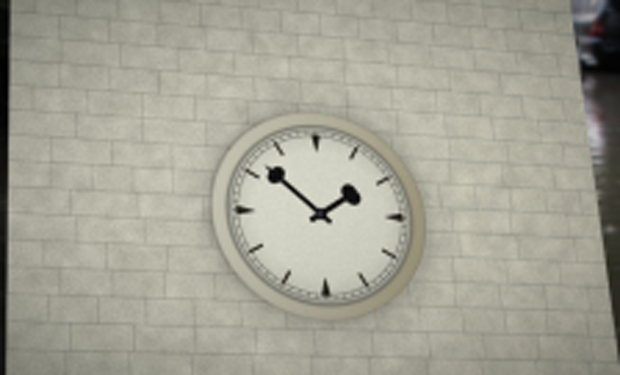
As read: 1h52
